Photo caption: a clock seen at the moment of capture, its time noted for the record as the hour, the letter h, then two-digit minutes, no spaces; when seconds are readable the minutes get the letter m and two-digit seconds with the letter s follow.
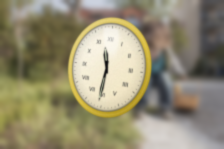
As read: 11h31
